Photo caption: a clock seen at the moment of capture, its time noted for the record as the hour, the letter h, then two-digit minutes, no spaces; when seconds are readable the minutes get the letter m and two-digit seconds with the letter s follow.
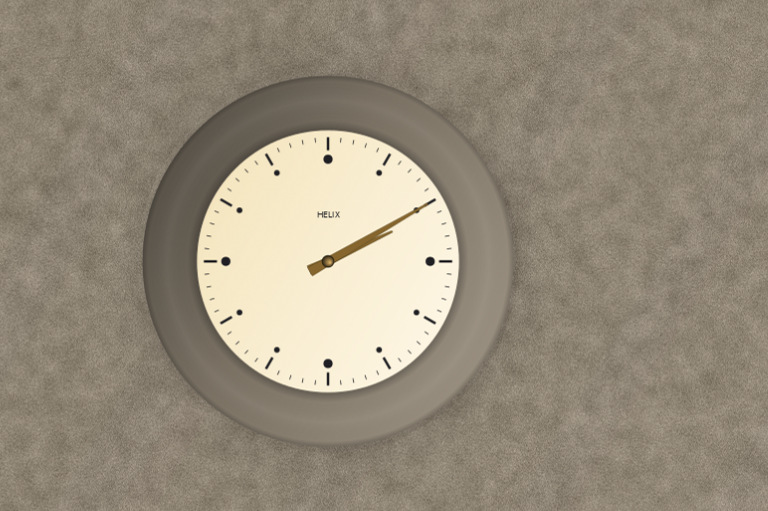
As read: 2h10
